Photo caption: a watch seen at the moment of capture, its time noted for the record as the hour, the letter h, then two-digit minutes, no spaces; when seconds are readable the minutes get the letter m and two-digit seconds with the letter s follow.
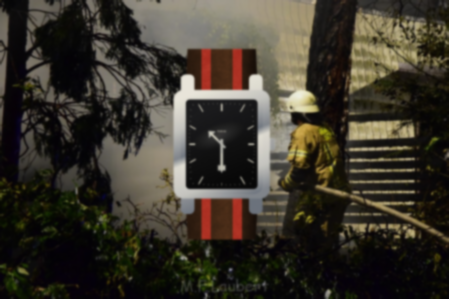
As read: 10h30
